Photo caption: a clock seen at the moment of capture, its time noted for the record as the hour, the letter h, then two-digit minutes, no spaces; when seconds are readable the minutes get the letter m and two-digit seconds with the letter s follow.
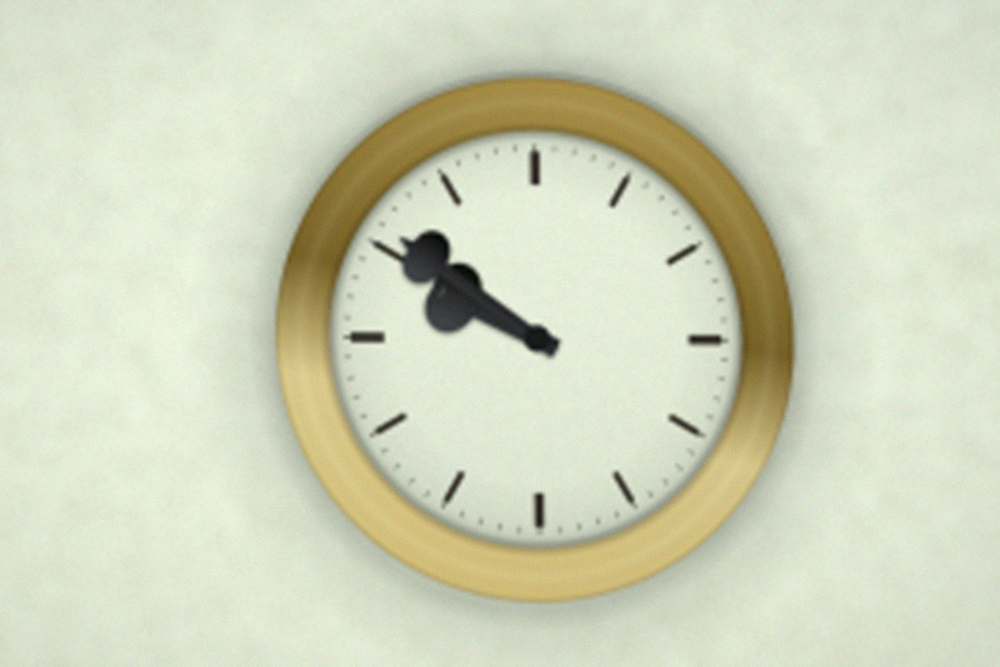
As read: 9h51
